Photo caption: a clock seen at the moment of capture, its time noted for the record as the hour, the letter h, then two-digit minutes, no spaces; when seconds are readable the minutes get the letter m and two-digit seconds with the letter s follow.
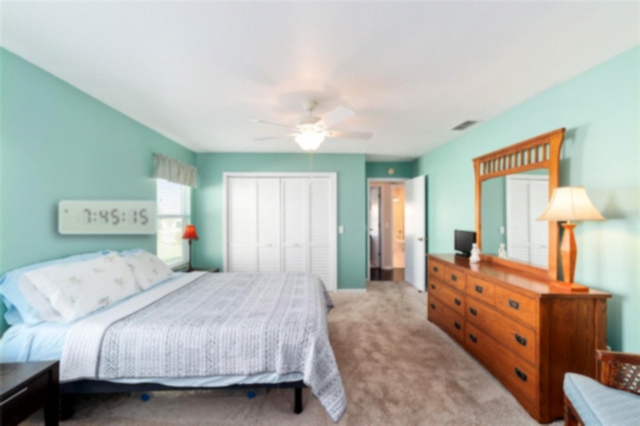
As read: 7h45m15s
